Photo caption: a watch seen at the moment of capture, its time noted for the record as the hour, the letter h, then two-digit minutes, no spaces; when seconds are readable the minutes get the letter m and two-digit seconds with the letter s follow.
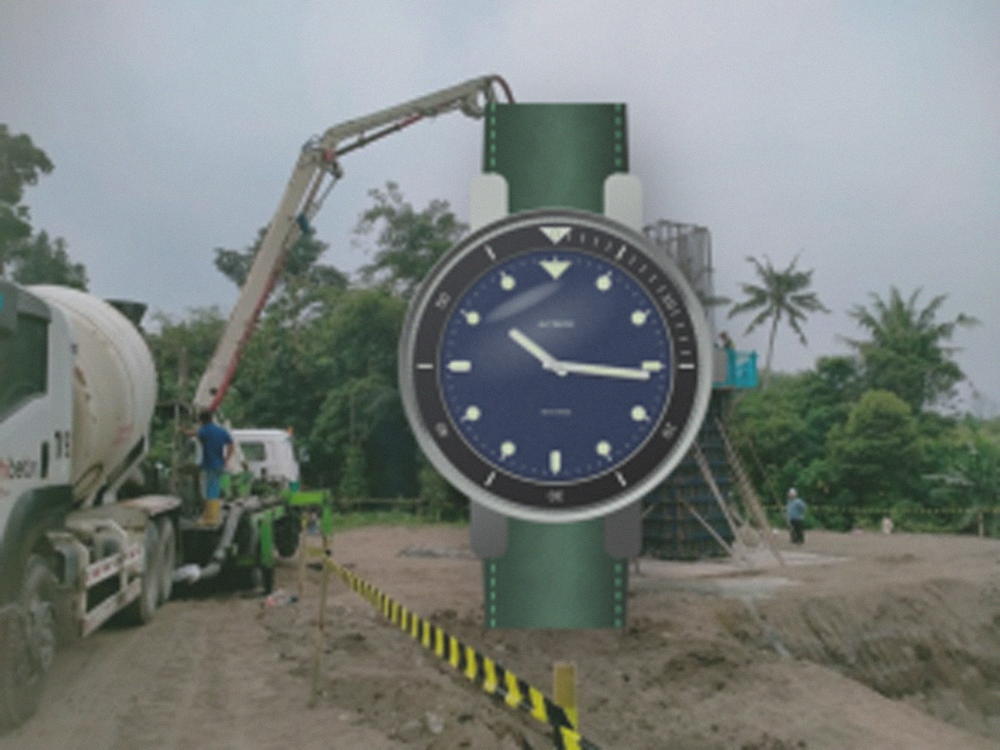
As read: 10h16
